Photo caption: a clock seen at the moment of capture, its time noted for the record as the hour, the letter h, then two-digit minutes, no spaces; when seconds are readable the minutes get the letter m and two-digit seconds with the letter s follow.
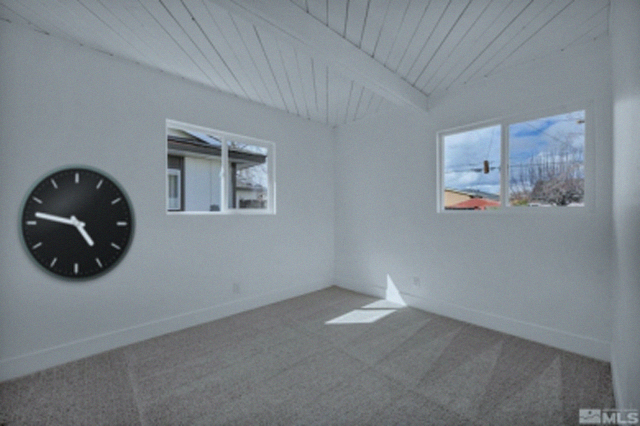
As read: 4h47
